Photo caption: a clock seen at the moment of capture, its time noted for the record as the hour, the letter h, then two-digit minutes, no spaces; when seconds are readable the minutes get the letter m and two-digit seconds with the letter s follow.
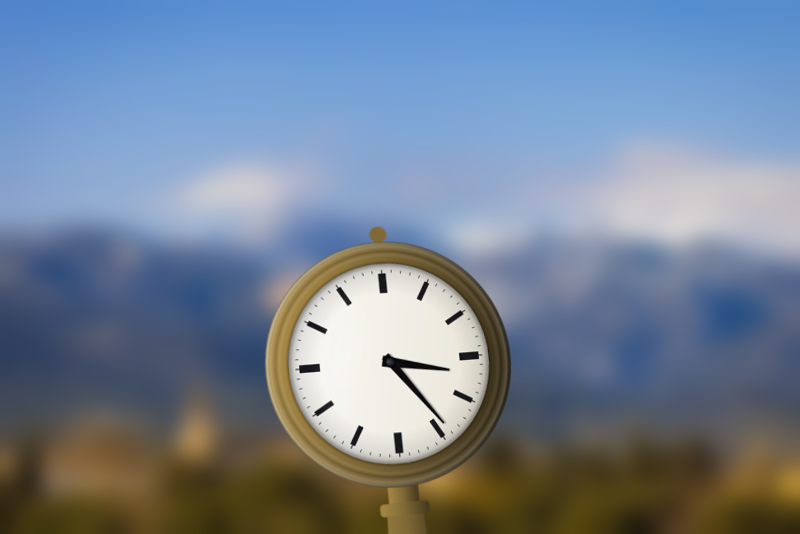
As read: 3h24
